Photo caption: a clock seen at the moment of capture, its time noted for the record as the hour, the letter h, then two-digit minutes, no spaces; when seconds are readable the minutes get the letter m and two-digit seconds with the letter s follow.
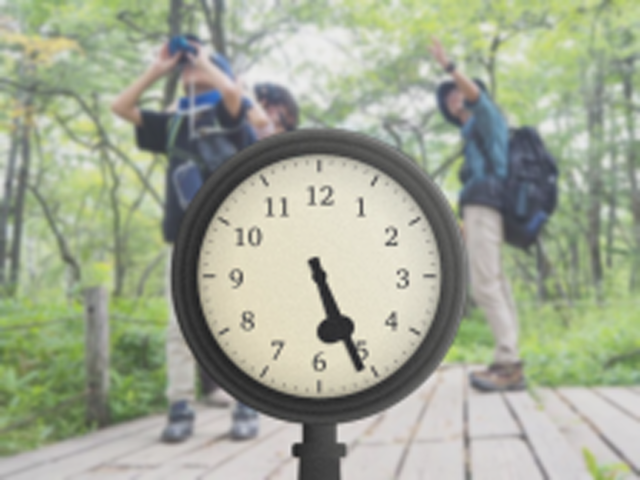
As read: 5h26
